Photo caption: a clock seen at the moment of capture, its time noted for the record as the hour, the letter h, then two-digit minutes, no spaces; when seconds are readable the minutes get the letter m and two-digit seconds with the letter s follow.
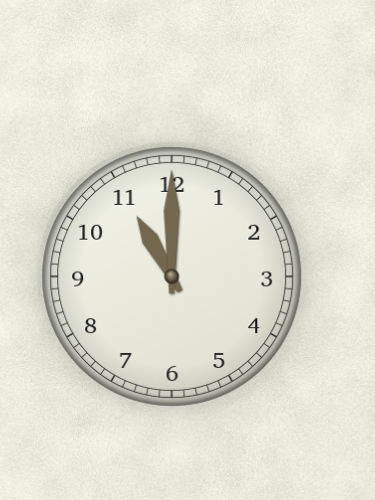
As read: 11h00
